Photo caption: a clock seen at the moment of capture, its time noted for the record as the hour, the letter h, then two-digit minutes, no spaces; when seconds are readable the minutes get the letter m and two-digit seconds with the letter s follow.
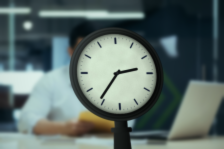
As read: 2h36
